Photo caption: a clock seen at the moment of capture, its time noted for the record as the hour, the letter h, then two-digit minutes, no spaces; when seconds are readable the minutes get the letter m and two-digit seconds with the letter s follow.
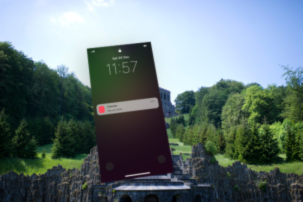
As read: 11h57
